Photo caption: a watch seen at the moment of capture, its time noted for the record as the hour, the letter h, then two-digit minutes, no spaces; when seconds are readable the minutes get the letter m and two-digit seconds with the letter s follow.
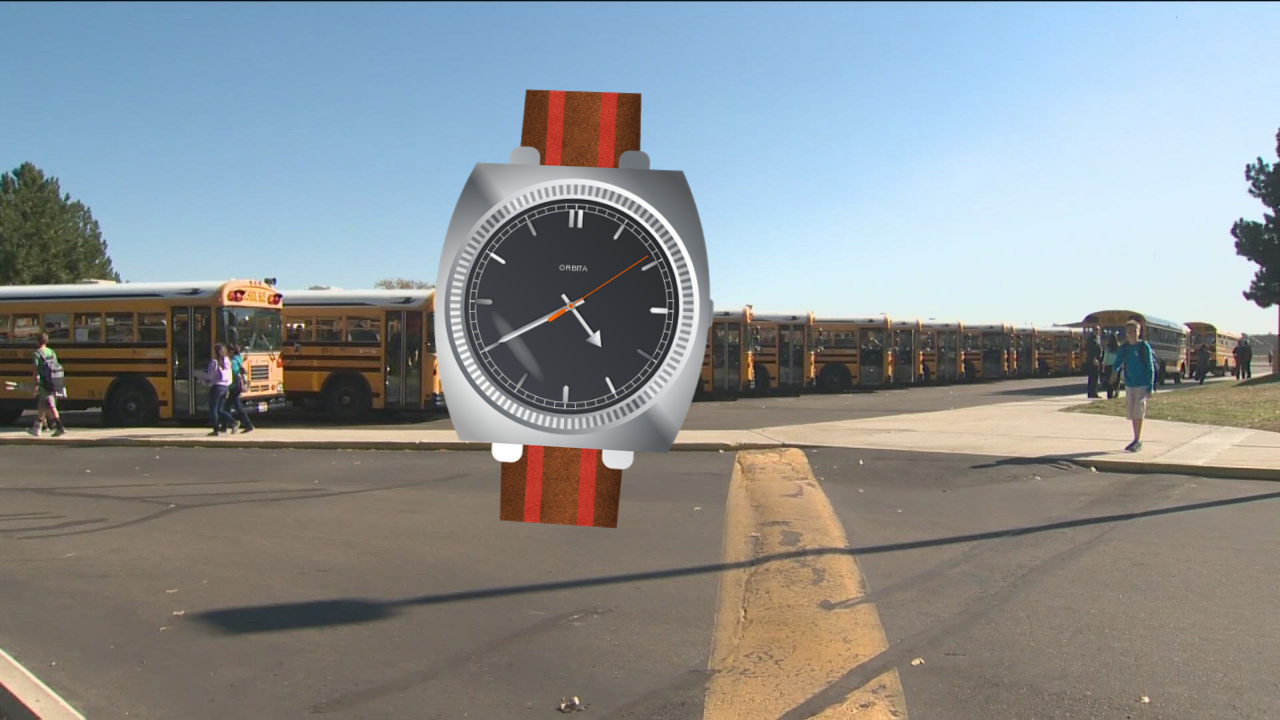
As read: 4h40m09s
